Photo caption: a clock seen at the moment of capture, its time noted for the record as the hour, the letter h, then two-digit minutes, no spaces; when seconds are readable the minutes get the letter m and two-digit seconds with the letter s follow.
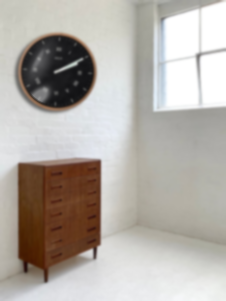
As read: 2h10
